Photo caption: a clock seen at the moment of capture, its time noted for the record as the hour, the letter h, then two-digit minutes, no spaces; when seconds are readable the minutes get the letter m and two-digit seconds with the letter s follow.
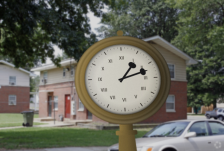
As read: 1h12
